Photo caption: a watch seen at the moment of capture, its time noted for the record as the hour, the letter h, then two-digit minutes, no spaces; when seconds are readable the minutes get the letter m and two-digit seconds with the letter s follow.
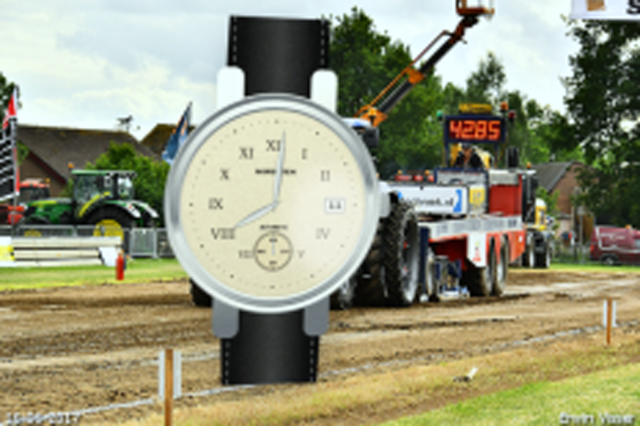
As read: 8h01
